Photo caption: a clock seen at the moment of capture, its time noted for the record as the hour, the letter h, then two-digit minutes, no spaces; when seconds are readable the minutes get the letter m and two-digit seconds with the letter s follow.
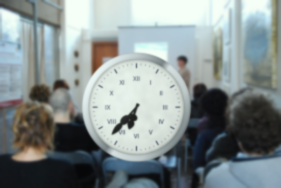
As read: 6h37
